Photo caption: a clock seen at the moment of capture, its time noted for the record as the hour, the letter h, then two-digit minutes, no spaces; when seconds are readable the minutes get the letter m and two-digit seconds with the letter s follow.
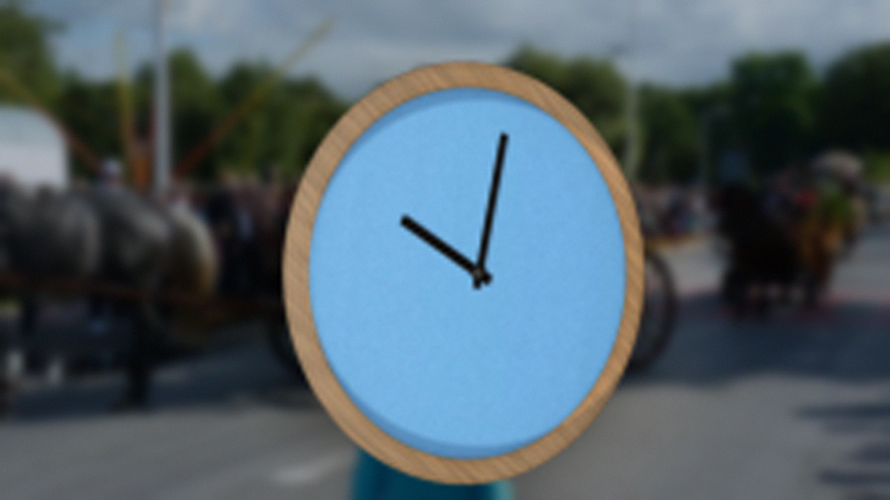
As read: 10h02
